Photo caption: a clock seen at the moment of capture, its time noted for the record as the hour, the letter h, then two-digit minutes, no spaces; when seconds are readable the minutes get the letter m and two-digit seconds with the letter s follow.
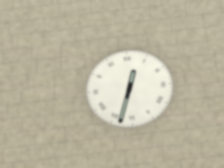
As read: 12h33
